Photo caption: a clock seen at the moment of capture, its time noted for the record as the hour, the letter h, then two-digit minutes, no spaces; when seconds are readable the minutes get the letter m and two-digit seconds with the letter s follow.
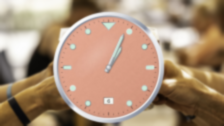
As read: 1h04
